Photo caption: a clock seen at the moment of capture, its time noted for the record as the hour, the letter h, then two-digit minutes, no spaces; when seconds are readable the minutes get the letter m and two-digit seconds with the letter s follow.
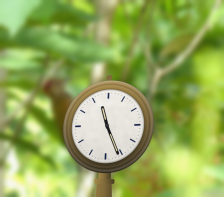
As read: 11h26
